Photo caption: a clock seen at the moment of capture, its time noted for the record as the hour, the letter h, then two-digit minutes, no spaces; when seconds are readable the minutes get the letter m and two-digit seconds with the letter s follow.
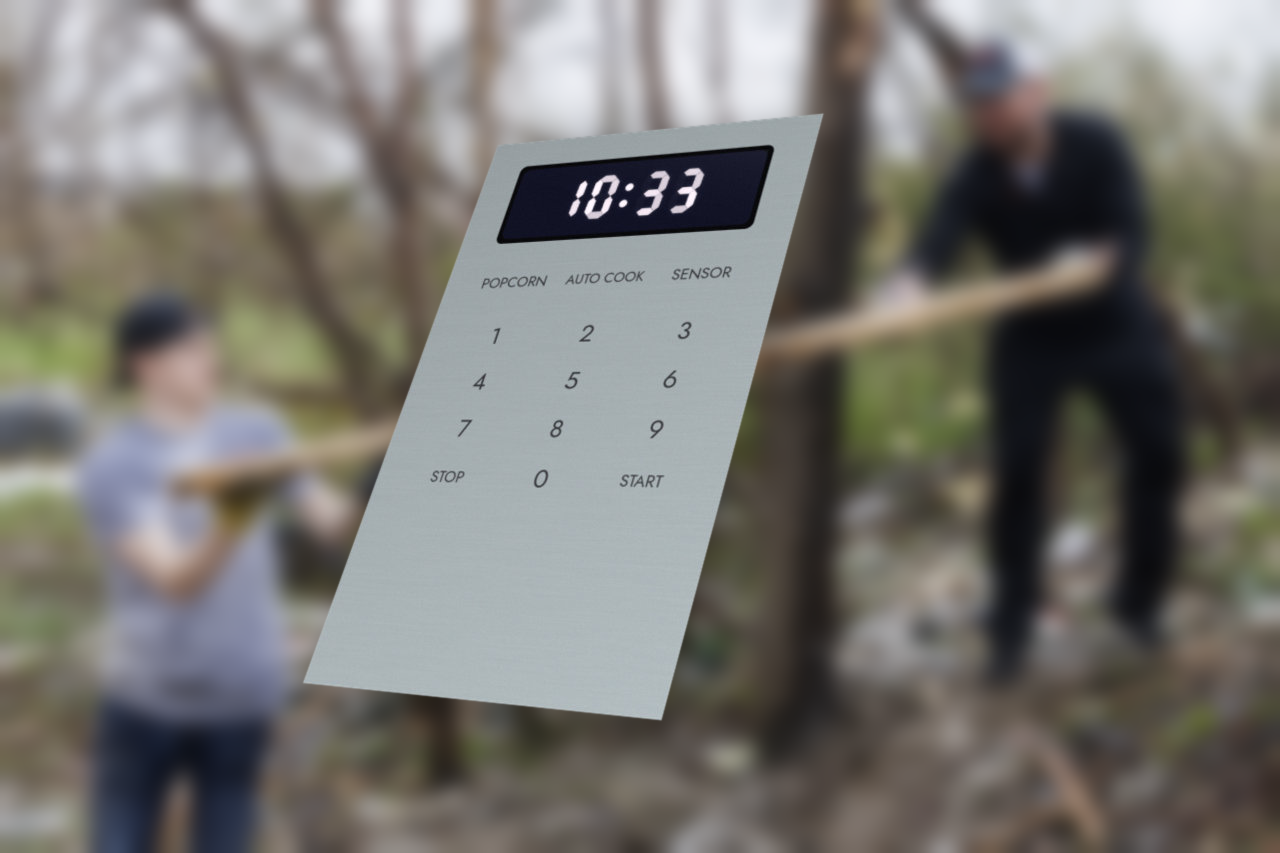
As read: 10h33
